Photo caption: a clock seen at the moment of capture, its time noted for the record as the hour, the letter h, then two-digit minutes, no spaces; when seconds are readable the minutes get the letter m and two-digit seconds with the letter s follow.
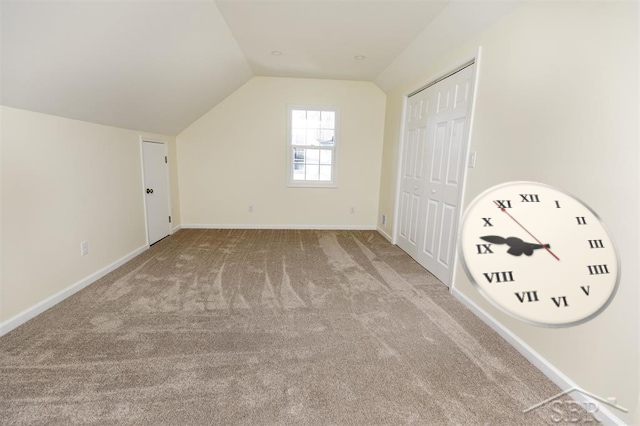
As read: 8h46m54s
